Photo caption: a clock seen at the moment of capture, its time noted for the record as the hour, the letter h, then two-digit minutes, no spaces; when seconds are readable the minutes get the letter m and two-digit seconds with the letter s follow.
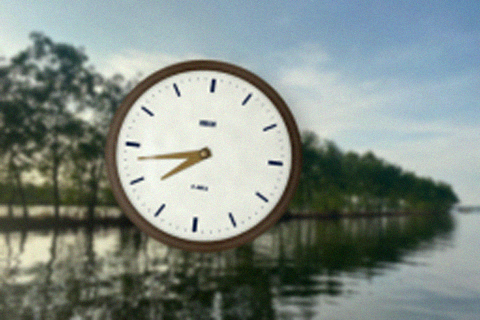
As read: 7h43
